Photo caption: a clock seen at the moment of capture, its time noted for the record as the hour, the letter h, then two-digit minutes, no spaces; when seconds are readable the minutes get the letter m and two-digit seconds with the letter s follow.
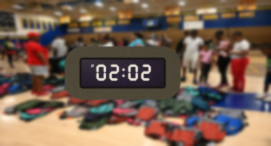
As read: 2h02
